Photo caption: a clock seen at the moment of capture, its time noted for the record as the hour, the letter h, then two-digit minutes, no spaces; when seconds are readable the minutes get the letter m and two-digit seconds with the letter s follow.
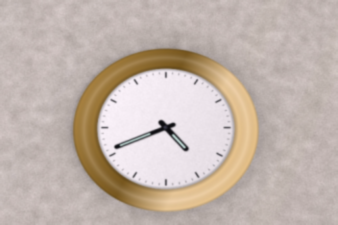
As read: 4h41
